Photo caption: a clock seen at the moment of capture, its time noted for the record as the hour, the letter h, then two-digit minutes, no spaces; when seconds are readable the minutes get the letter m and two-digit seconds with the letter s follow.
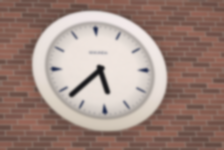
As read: 5h38
